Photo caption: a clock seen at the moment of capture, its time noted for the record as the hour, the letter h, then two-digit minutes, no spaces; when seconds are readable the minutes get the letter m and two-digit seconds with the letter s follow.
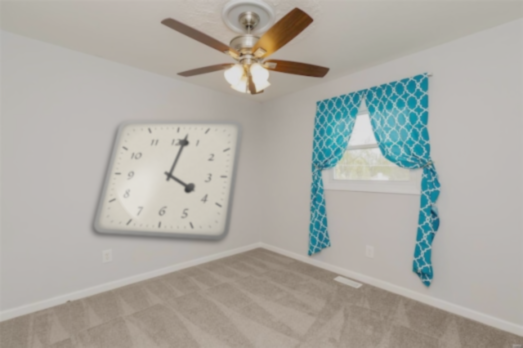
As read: 4h02
